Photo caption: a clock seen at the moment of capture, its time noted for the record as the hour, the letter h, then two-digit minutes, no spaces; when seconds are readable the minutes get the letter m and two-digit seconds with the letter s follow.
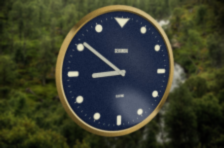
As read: 8h51
